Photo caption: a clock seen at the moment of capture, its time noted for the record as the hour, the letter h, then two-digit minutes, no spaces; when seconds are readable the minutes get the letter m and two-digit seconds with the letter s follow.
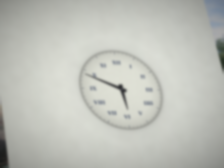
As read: 5h49
